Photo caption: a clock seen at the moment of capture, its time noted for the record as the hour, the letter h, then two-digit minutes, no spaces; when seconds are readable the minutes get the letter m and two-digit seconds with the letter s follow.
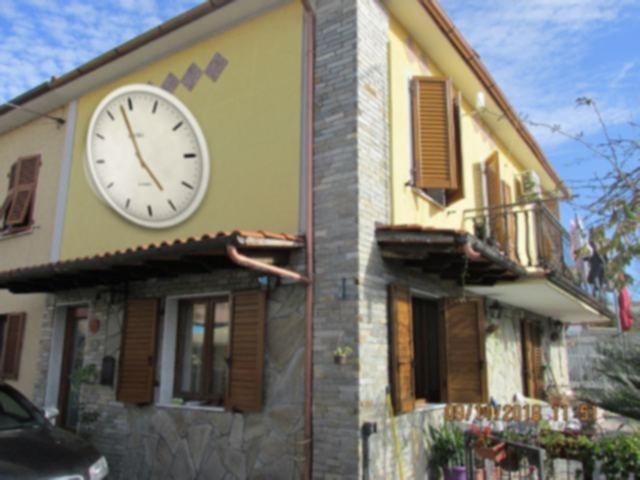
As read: 4h58
